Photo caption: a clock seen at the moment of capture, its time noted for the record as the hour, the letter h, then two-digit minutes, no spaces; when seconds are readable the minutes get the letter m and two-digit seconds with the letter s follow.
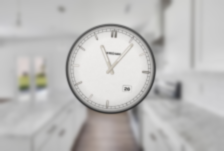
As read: 11h06
